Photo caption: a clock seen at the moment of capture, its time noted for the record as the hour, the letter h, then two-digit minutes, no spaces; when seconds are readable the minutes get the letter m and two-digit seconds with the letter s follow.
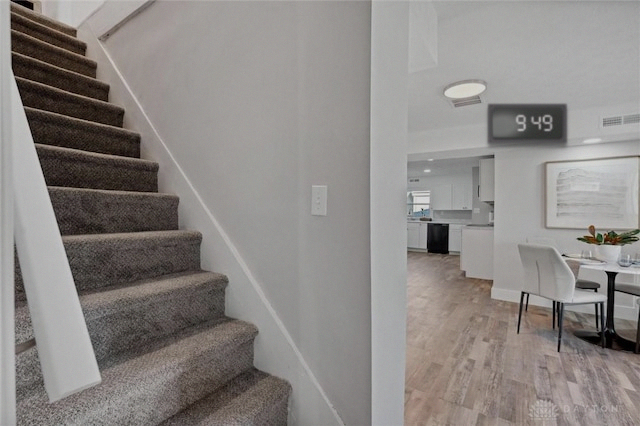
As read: 9h49
